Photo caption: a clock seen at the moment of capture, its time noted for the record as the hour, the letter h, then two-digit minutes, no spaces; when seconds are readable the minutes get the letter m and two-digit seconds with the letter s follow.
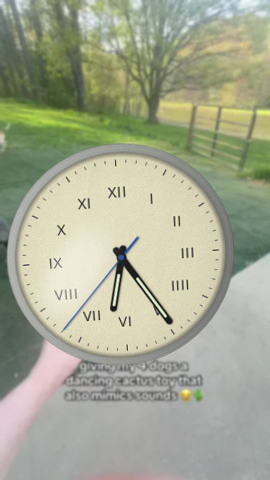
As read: 6h24m37s
